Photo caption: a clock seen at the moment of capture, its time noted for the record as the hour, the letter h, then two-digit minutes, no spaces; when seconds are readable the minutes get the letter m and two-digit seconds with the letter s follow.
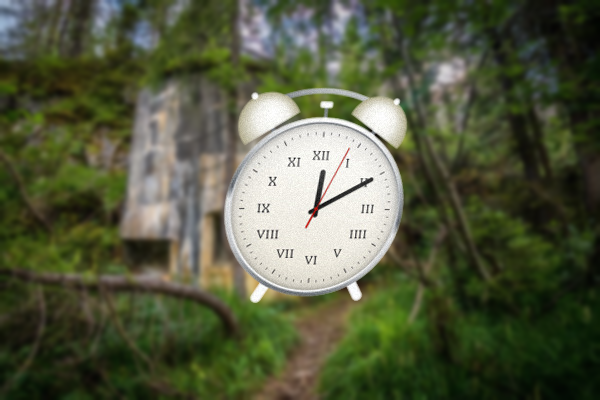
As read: 12h10m04s
